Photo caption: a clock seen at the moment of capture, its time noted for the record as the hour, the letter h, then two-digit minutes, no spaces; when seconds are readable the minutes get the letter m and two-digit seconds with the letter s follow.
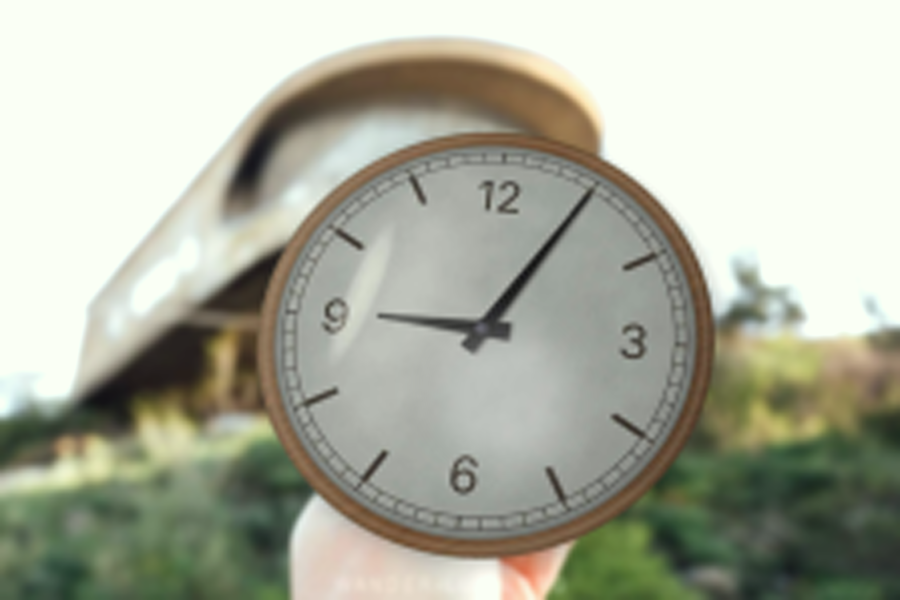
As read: 9h05
